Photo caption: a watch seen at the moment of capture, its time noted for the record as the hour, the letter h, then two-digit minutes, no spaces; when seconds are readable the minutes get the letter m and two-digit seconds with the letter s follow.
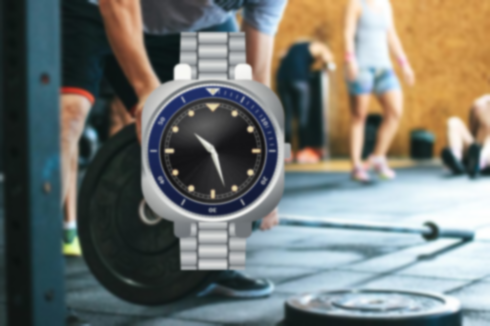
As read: 10h27
